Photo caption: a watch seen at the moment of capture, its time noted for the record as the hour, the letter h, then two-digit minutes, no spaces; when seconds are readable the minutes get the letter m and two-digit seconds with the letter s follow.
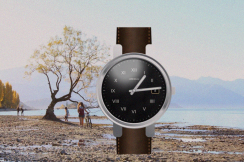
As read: 1h14
